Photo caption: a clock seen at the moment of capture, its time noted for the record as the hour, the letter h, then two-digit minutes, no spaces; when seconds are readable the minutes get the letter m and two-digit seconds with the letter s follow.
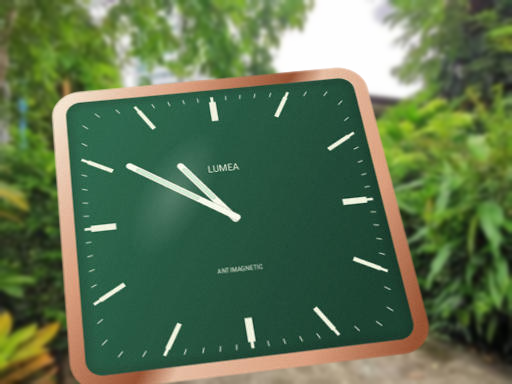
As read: 10h51
